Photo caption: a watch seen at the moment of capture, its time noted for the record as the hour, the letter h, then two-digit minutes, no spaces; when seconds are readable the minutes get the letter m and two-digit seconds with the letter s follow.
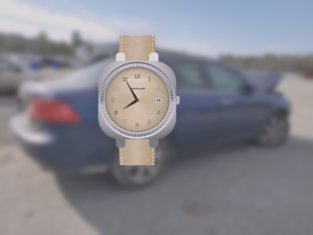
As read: 7h55
